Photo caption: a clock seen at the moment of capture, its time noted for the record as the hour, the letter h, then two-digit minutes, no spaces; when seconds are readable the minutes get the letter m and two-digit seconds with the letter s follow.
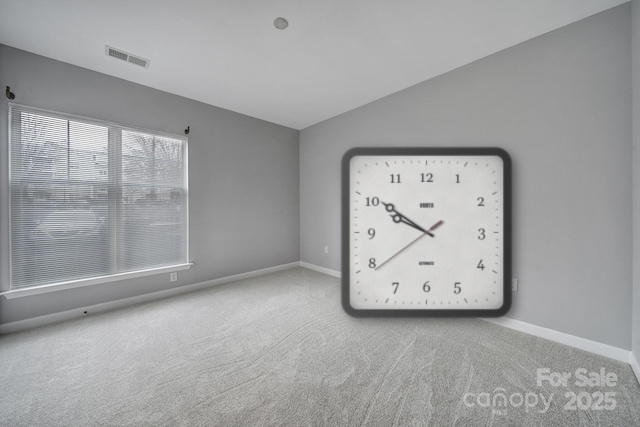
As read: 9h50m39s
